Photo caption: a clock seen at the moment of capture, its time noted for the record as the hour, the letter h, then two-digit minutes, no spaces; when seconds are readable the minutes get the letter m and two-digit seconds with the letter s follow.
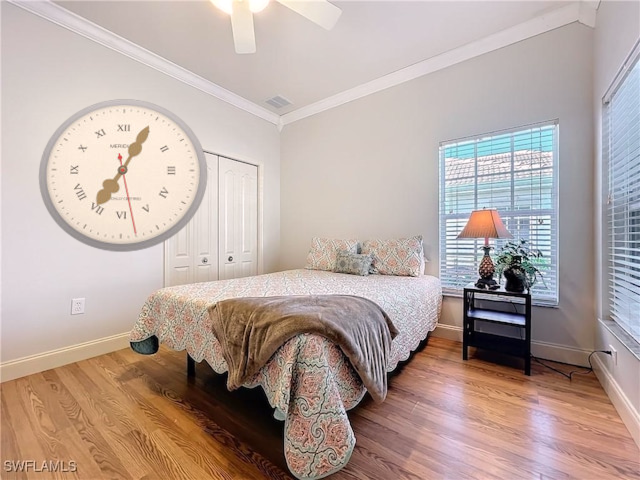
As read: 7h04m28s
